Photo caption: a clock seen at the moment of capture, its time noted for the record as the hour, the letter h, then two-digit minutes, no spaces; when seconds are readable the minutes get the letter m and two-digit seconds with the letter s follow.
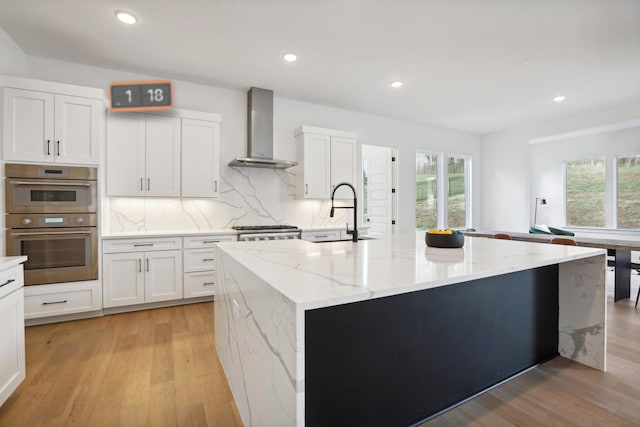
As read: 1h18
